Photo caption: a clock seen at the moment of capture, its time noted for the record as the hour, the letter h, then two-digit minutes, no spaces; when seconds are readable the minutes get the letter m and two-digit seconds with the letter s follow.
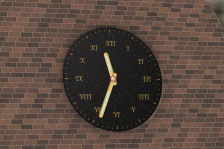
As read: 11h34
